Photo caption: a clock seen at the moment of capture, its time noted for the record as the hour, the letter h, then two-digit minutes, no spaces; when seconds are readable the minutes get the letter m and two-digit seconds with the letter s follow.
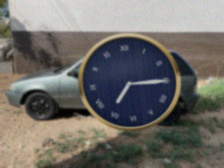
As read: 7h15
